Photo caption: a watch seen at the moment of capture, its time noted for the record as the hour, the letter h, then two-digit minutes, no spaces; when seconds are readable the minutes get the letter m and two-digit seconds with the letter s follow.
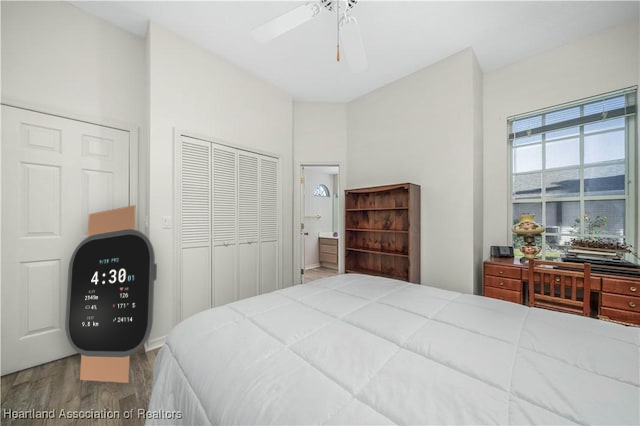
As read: 4h30
